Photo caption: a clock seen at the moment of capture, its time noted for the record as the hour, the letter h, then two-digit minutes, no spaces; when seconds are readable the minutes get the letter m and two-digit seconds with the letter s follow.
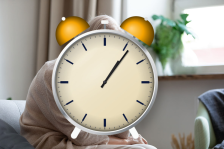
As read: 1h06
